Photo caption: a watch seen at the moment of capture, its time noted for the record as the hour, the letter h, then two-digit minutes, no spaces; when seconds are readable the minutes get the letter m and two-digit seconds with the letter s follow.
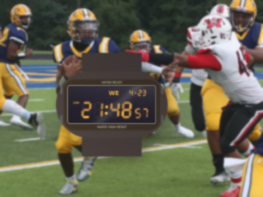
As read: 21h48m57s
